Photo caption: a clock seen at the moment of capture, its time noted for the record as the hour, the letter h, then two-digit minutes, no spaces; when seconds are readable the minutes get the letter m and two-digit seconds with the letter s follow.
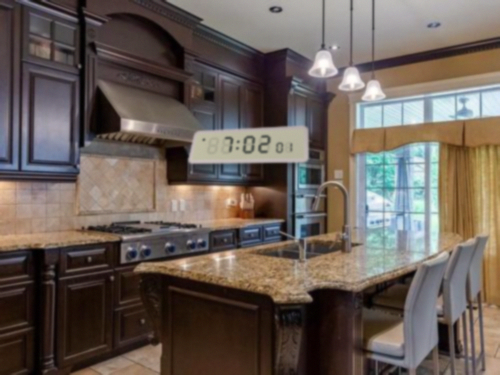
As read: 7h02
